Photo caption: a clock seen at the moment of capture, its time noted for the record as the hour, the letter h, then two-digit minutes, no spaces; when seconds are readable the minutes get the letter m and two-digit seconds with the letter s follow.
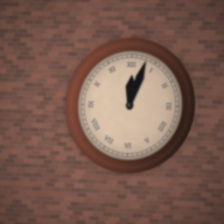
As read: 12h03
